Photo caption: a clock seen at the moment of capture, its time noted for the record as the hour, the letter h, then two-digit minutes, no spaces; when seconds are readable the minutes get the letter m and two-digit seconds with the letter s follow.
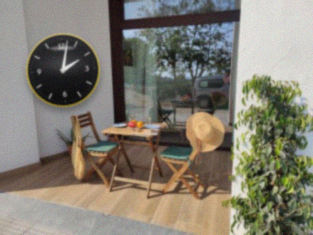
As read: 2h02
